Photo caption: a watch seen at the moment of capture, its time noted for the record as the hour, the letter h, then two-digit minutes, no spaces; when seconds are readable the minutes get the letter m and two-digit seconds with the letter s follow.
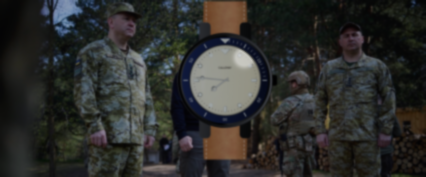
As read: 7h46
